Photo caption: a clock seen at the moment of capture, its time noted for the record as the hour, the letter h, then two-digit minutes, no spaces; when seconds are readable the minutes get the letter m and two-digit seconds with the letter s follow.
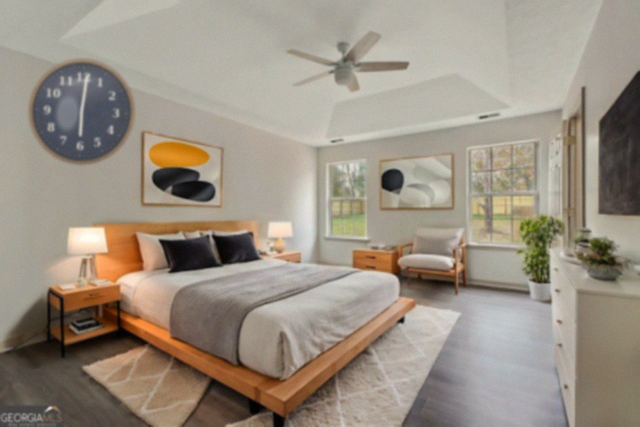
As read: 6h01
